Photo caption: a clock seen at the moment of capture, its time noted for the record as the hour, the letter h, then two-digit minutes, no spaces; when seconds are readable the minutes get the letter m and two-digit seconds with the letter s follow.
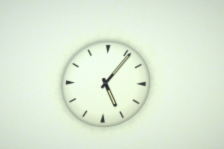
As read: 5h06
